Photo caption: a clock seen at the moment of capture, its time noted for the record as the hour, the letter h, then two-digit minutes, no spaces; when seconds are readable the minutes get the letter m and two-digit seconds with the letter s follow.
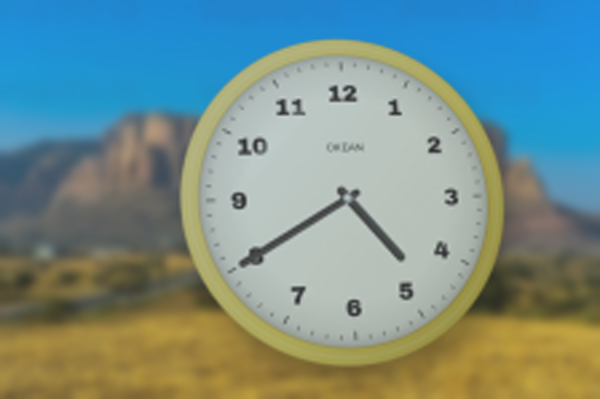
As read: 4h40
